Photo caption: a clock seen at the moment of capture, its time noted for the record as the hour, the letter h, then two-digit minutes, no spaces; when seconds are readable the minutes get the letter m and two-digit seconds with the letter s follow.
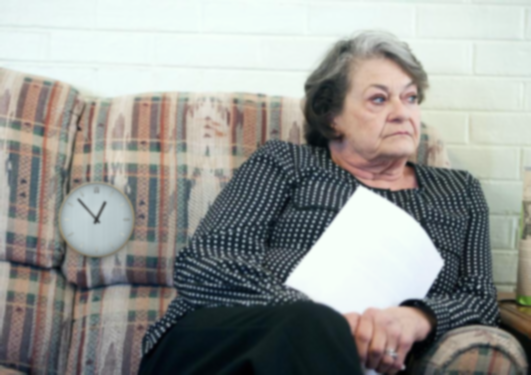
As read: 12h53
